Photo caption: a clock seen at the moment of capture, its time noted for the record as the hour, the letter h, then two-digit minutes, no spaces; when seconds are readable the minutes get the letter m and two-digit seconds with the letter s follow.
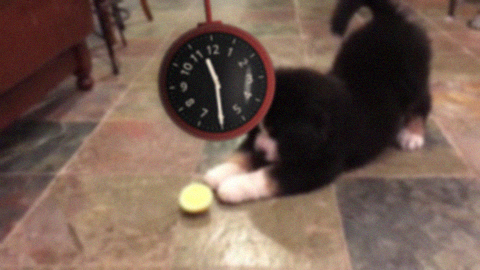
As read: 11h30
